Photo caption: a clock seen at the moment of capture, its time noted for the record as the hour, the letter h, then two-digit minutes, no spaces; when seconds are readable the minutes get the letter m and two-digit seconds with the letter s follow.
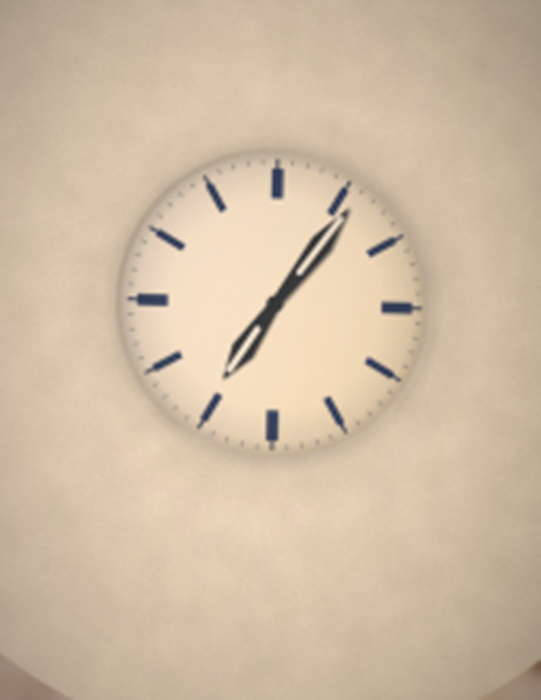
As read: 7h06
